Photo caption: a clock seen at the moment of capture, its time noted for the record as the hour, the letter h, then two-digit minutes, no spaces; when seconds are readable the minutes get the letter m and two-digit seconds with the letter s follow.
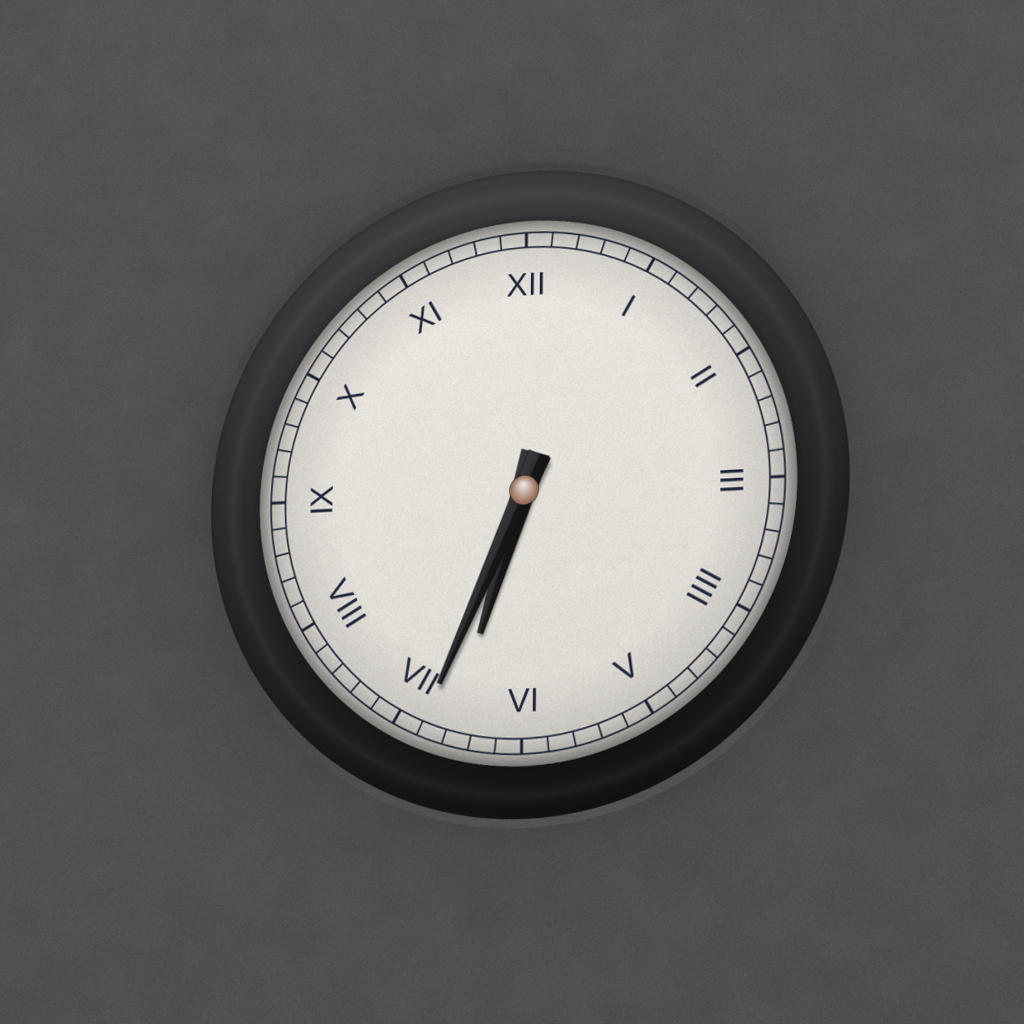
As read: 6h34
